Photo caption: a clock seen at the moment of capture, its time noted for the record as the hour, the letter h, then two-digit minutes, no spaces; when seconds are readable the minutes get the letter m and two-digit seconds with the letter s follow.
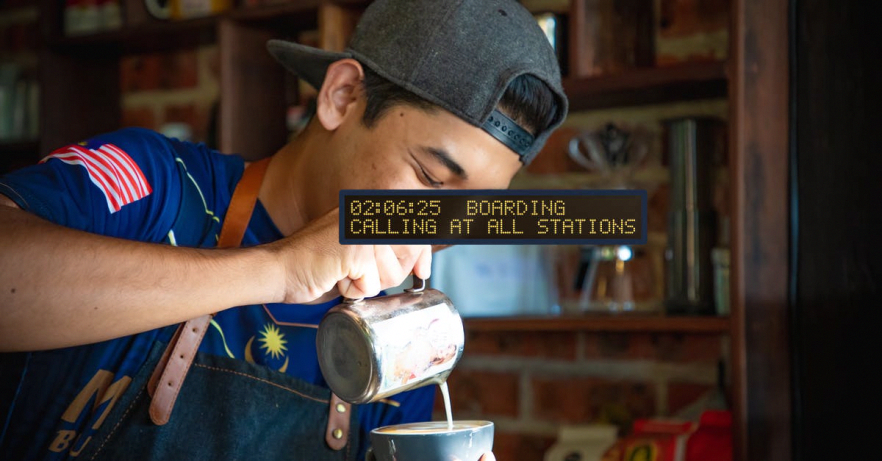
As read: 2h06m25s
